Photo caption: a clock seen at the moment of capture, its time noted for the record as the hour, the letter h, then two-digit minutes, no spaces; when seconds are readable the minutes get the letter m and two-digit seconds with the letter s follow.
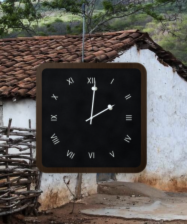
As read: 2h01
